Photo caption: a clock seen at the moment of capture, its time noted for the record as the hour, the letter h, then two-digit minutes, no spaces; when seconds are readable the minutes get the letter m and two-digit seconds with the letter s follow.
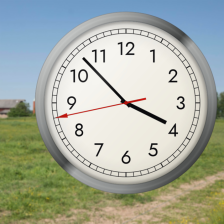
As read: 3h52m43s
